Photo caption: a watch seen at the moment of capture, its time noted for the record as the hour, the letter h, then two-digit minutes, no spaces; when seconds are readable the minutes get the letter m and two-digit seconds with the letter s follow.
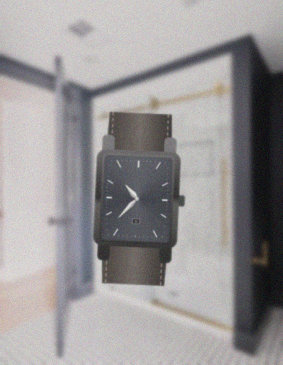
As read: 10h37
